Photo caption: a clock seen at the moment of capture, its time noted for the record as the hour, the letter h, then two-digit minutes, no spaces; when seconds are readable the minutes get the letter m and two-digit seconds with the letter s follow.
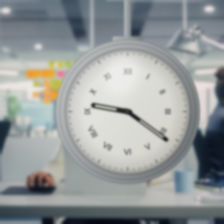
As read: 9h21
